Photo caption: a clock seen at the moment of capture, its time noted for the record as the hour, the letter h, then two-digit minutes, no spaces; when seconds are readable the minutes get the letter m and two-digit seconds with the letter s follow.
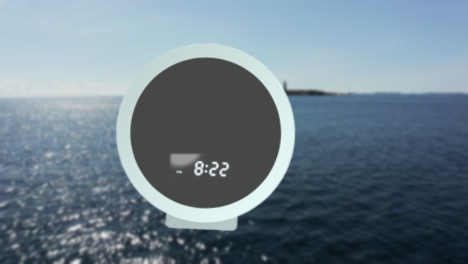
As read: 8h22
